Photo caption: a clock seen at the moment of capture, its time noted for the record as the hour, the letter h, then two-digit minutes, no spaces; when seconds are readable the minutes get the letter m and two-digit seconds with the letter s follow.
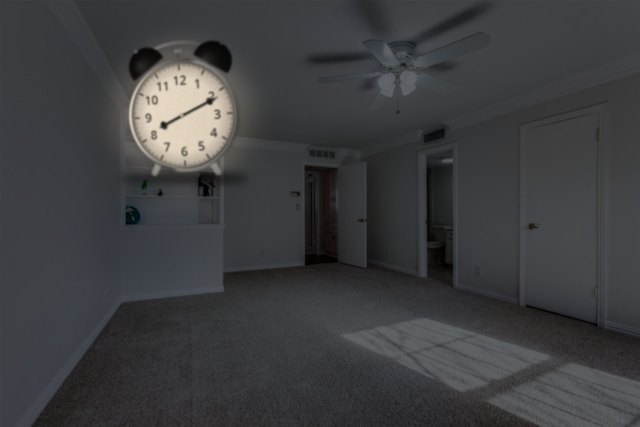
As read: 8h11
